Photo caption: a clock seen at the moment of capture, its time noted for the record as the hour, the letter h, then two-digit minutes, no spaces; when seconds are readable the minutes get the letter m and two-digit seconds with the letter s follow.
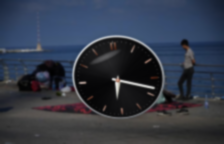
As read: 6h18
